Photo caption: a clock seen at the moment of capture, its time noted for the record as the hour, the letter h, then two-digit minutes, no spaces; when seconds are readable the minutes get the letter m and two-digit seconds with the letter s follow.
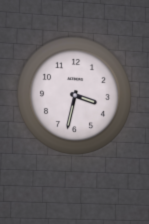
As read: 3h32
